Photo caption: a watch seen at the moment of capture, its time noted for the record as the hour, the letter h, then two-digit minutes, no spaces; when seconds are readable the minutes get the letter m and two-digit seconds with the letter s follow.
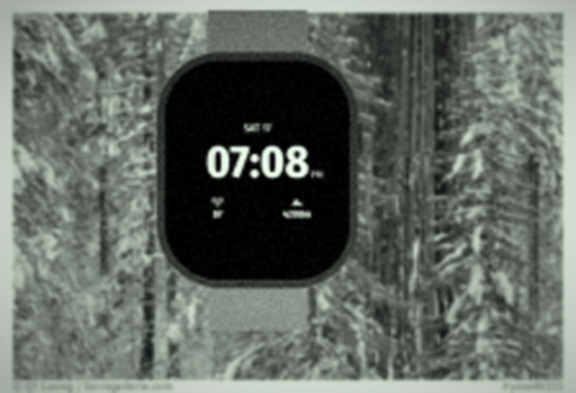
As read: 7h08
